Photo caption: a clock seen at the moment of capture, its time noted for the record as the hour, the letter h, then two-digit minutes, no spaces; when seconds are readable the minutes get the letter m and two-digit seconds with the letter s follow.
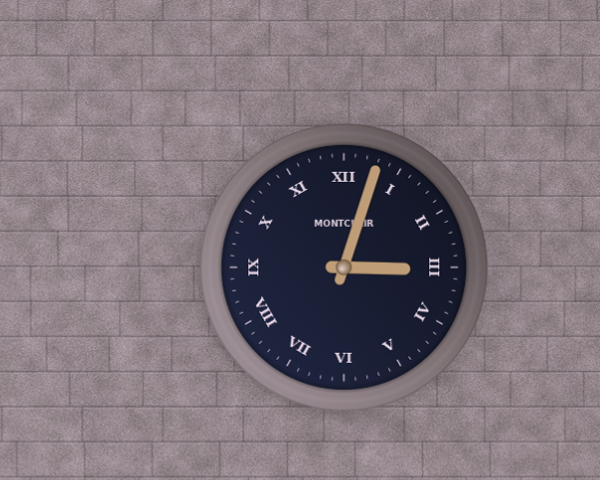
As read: 3h03
